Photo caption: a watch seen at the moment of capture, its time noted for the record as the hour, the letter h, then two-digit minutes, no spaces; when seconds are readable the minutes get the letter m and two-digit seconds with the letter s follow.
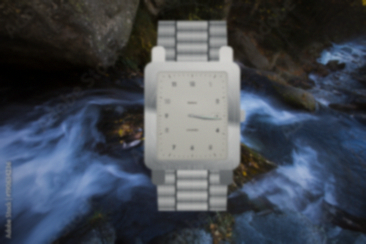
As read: 3h16
